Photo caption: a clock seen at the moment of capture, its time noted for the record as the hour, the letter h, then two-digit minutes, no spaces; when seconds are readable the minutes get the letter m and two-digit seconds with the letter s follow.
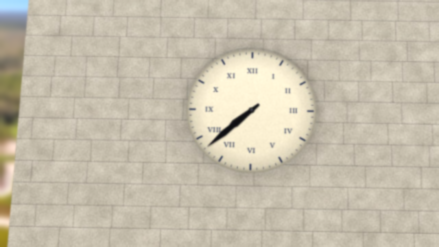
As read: 7h38
